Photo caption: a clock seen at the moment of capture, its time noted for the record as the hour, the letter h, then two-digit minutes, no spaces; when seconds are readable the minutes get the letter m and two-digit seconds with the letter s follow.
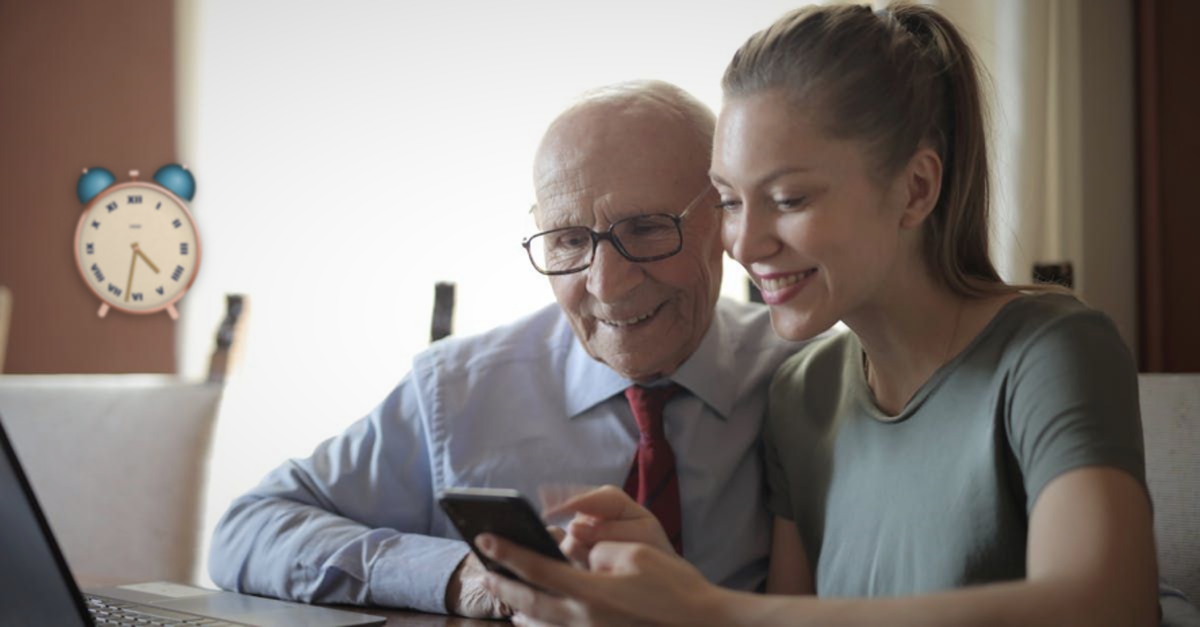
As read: 4h32
